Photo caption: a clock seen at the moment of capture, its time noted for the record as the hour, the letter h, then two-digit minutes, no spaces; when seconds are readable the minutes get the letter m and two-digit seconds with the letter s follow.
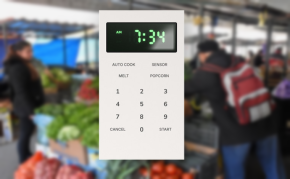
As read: 7h34
